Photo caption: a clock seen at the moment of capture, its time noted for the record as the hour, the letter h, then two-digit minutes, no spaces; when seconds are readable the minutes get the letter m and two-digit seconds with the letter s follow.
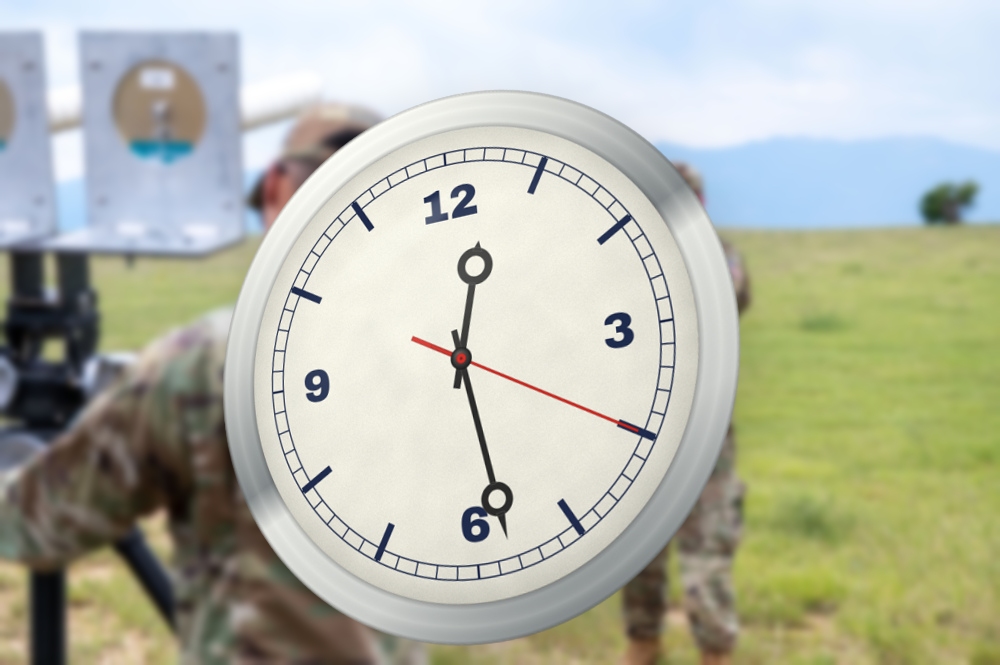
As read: 12h28m20s
